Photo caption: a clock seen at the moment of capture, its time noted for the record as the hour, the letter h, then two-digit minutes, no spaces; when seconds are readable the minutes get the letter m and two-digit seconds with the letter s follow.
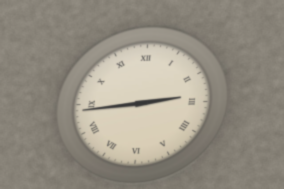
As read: 2h44
